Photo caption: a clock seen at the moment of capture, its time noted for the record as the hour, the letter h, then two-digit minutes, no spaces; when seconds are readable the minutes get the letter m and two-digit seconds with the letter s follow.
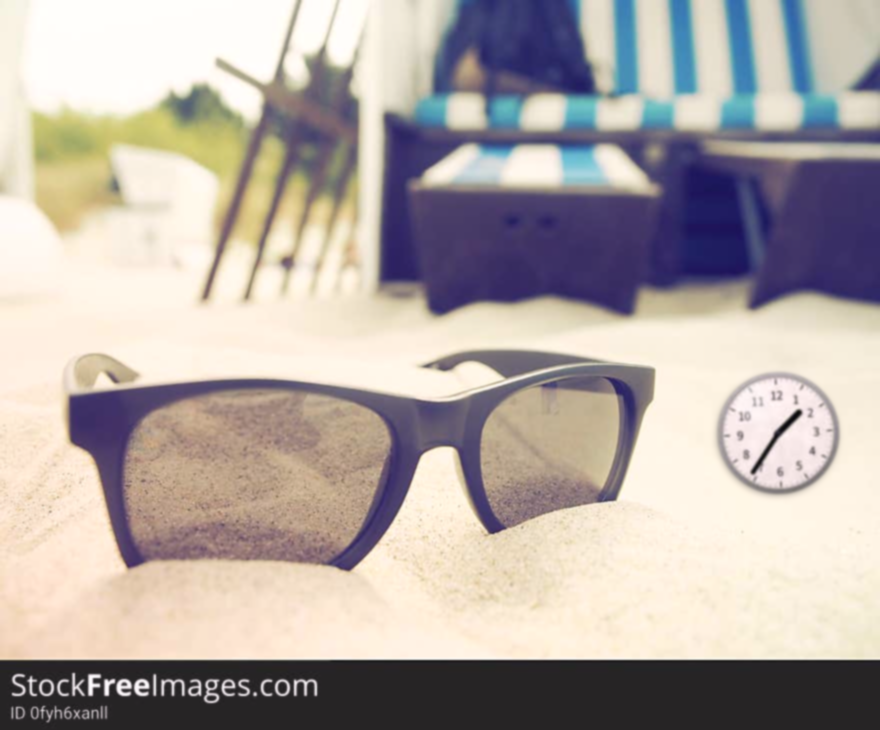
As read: 1h36
